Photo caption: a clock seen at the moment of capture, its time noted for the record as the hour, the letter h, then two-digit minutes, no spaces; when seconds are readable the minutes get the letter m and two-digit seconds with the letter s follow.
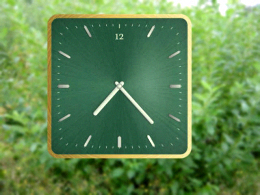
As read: 7h23
